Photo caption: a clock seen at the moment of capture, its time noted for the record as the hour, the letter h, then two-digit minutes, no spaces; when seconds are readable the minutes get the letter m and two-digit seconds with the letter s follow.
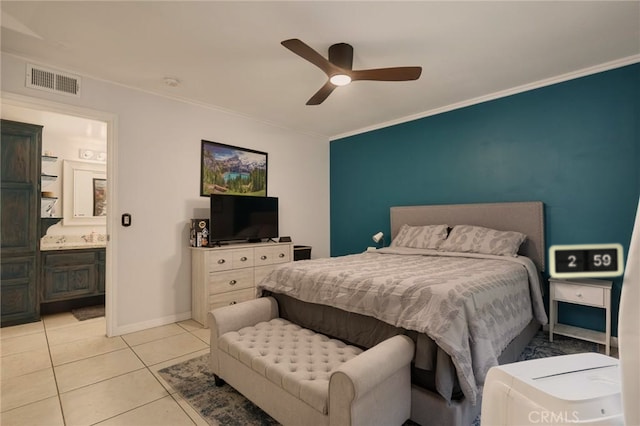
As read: 2h59
